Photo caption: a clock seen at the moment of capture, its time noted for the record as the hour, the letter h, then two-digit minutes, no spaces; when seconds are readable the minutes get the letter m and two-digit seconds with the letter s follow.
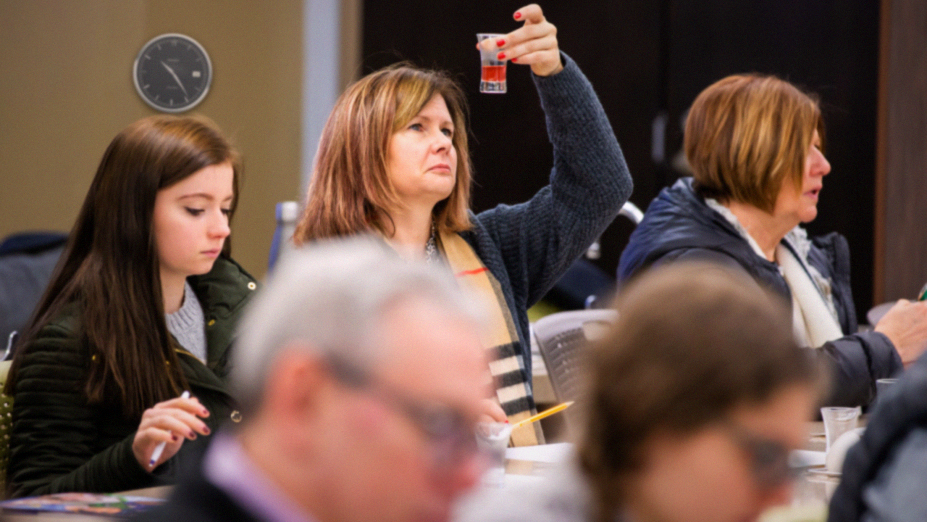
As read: 10h24
